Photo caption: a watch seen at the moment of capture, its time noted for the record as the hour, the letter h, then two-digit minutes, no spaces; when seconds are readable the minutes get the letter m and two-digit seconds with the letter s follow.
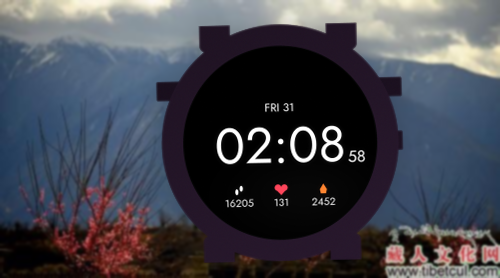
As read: 2h08m58s
